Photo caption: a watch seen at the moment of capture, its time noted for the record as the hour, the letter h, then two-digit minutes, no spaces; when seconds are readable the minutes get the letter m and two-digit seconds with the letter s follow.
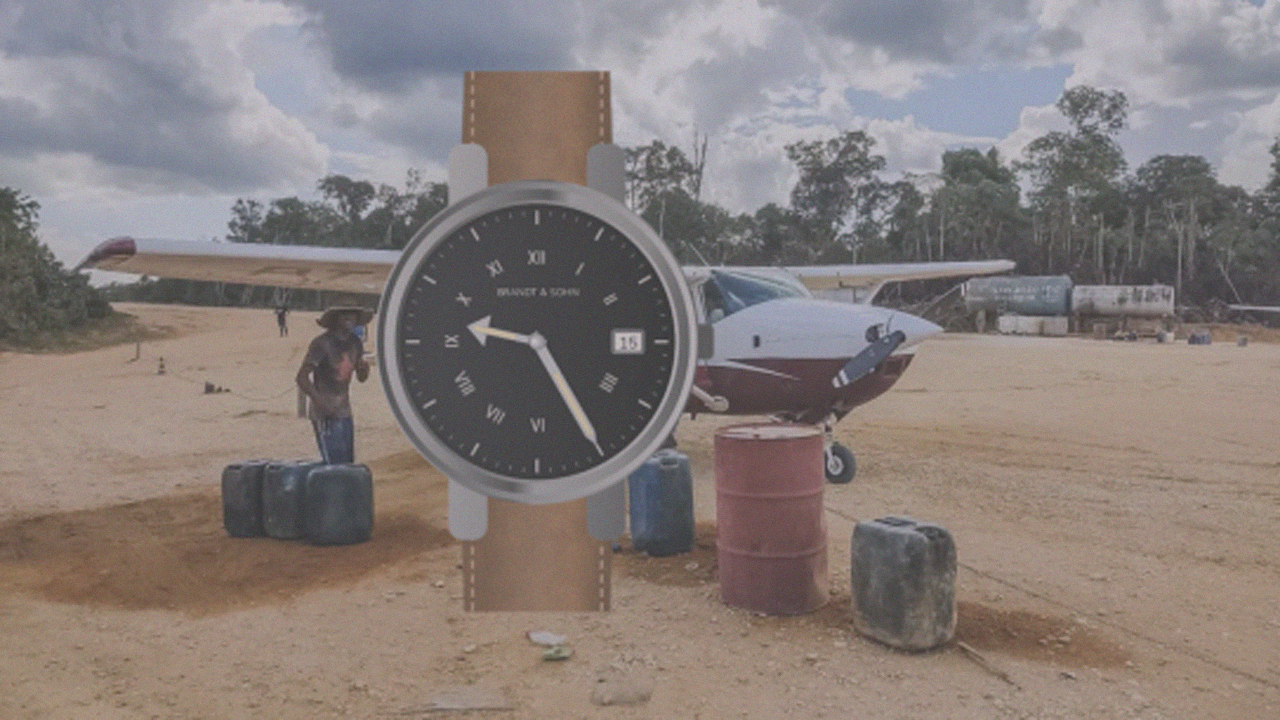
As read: 9h25
